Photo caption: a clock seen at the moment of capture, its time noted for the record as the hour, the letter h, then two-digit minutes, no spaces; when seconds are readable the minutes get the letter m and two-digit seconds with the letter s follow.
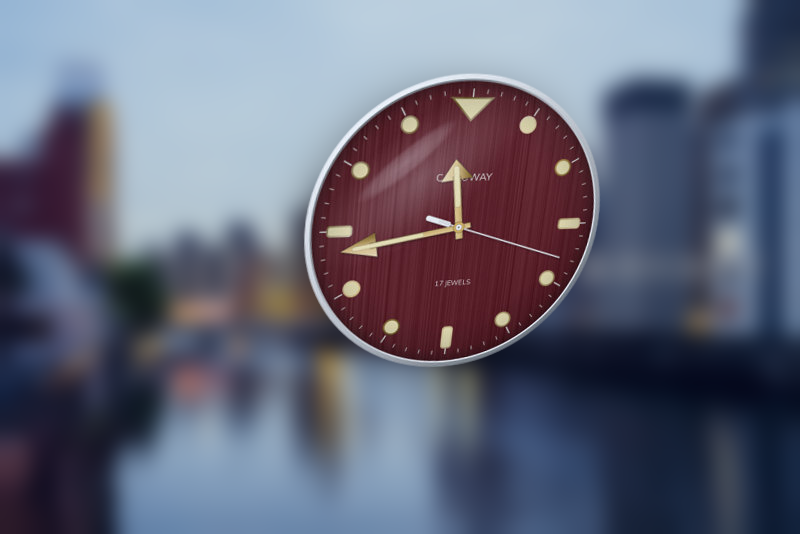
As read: 11h43m18s
